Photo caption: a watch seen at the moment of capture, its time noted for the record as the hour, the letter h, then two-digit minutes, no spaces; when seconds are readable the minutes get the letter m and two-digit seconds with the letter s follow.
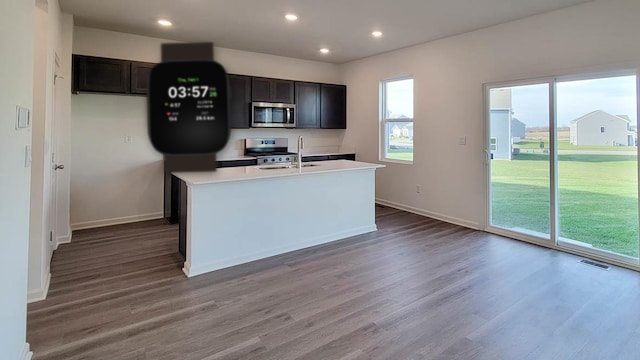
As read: 3h57
